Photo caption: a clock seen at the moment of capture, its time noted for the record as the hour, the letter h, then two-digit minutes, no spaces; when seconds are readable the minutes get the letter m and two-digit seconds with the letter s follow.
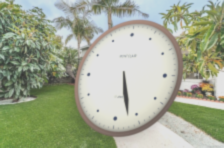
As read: 5h27
